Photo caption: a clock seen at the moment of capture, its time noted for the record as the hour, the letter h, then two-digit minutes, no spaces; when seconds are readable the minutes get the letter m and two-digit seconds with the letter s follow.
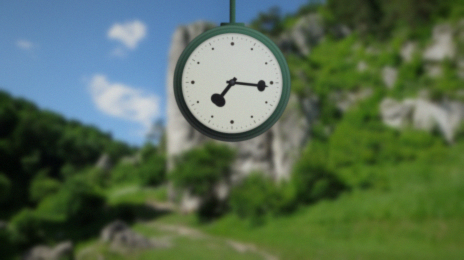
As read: 7h16
